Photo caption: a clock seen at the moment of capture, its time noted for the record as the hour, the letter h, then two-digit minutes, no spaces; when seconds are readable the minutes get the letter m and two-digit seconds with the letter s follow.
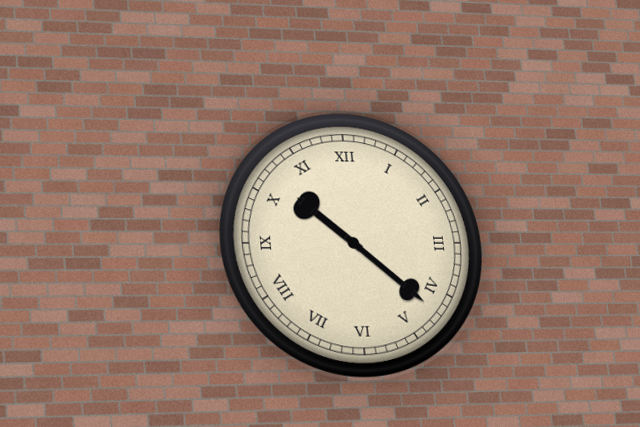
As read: 10h22
